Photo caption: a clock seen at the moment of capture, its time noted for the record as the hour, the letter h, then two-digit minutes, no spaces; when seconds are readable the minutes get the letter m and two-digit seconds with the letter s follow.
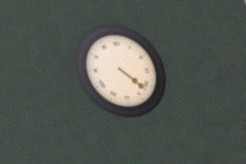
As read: 4h22
